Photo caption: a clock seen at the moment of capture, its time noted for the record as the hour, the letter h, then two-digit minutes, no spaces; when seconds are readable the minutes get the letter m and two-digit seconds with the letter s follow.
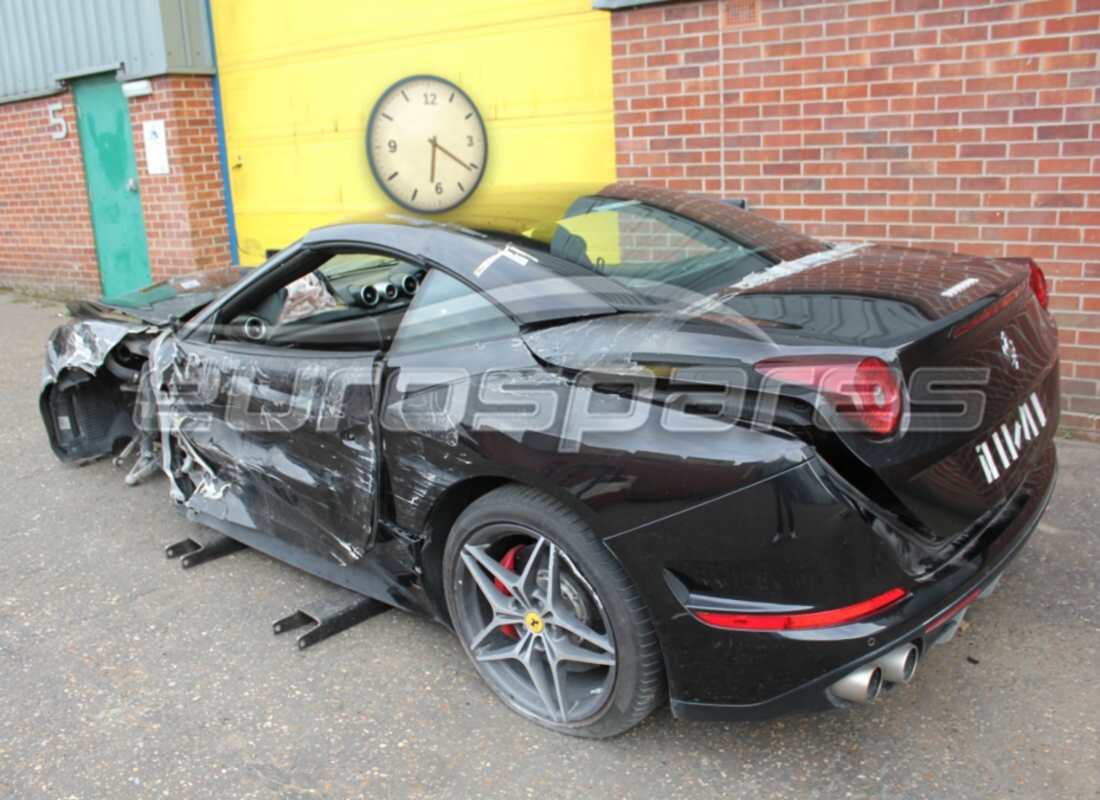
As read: 6h21
